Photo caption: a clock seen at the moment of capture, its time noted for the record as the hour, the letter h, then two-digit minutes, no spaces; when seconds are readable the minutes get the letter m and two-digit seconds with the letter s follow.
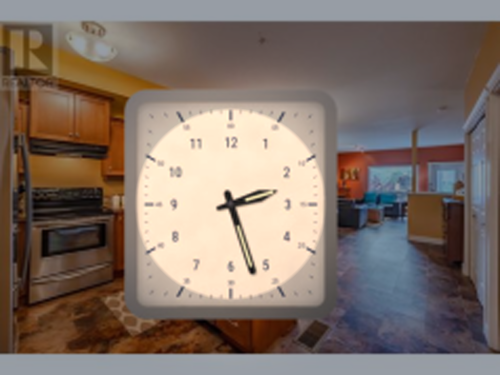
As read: 2h27
